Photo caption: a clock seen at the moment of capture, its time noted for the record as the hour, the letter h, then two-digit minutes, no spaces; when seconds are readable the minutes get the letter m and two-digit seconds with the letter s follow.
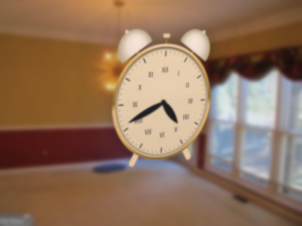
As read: 4h41
